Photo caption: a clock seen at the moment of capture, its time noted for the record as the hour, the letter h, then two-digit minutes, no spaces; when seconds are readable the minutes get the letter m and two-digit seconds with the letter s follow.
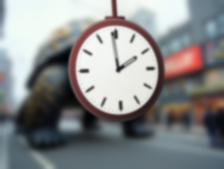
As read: 1h59
